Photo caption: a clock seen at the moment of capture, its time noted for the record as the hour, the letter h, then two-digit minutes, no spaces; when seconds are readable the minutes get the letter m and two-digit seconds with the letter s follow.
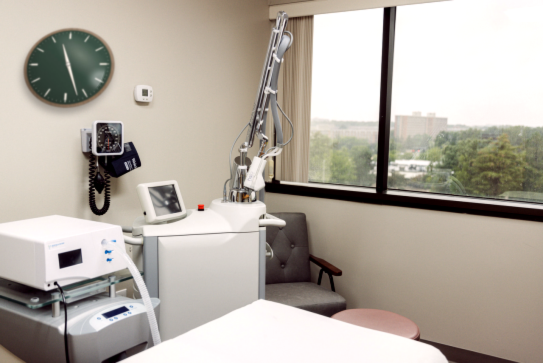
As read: 11h27
